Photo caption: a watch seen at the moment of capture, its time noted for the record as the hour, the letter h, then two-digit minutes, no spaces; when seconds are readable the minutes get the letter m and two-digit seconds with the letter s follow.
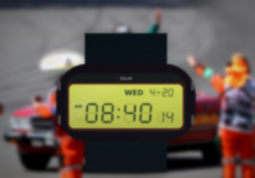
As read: 8h40m14s
